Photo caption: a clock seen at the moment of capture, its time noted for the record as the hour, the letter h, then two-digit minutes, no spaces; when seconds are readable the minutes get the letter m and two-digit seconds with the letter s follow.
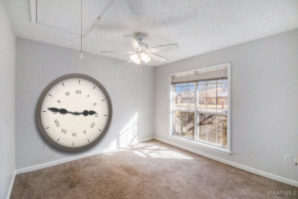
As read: 2h46
